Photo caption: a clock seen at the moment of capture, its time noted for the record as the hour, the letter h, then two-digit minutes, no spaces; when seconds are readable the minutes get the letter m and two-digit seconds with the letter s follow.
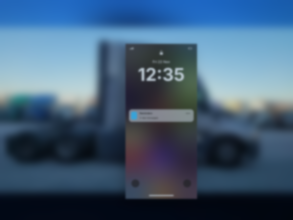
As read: 12h35
